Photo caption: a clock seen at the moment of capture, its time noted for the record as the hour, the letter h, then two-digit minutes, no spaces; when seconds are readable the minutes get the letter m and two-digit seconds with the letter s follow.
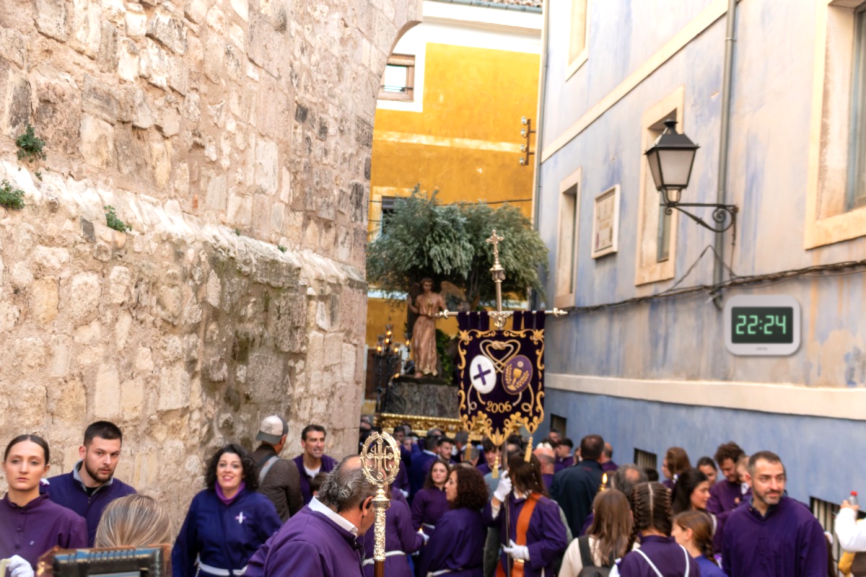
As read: 22h24
